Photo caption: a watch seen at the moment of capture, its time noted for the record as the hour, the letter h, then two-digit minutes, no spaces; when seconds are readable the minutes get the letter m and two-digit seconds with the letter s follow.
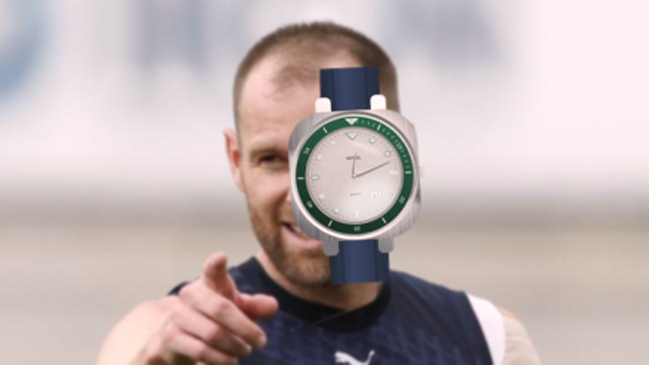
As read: 12h12
